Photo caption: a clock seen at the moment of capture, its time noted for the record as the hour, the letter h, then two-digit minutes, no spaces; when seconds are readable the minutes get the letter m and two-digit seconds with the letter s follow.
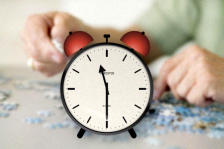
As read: 11h30
